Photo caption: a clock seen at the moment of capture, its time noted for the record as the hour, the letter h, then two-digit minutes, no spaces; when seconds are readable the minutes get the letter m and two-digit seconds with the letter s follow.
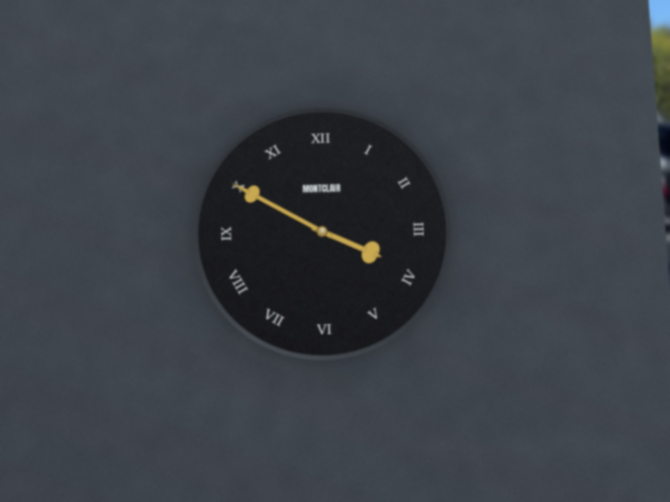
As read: 3h50
